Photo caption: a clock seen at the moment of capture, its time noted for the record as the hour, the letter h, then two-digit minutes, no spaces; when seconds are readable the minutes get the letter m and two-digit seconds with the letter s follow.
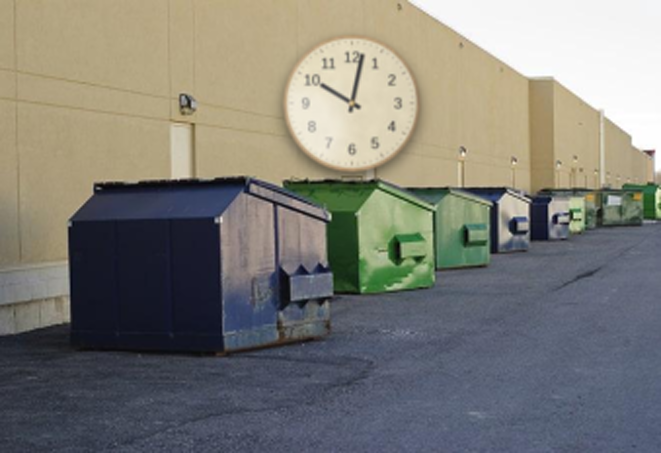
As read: 10h02
